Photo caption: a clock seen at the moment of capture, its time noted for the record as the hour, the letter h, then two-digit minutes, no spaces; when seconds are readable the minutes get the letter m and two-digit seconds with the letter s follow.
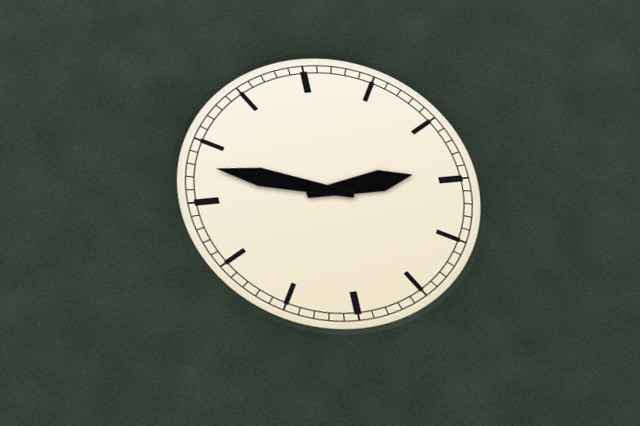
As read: 2h48
